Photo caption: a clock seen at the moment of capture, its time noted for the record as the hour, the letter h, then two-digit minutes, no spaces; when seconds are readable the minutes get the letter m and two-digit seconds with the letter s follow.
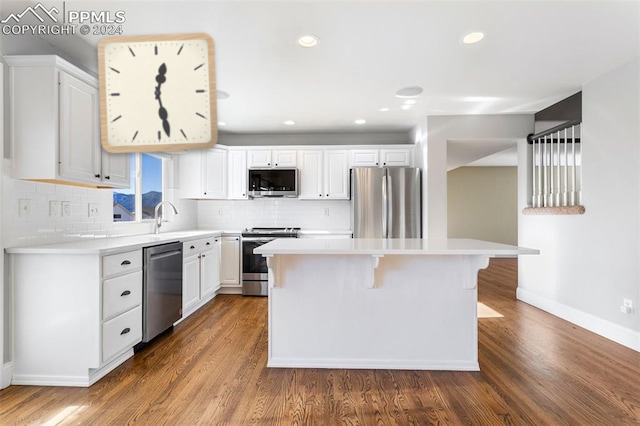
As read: 12h28
